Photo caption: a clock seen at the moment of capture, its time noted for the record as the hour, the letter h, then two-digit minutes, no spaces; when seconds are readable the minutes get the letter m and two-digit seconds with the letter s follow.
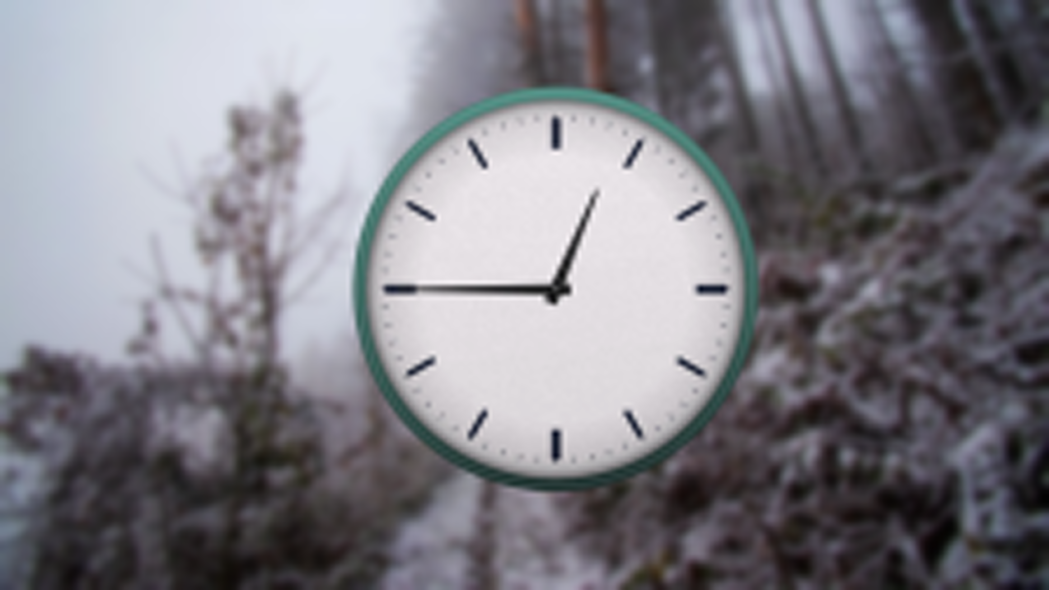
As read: 12h45
